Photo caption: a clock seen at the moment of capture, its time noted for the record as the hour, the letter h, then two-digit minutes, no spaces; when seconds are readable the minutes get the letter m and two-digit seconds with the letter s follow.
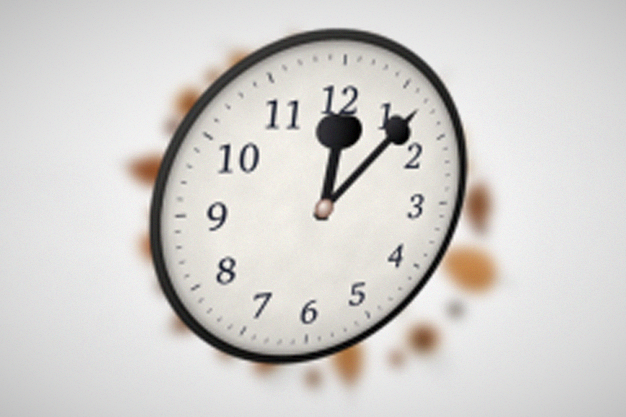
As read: 12h07
